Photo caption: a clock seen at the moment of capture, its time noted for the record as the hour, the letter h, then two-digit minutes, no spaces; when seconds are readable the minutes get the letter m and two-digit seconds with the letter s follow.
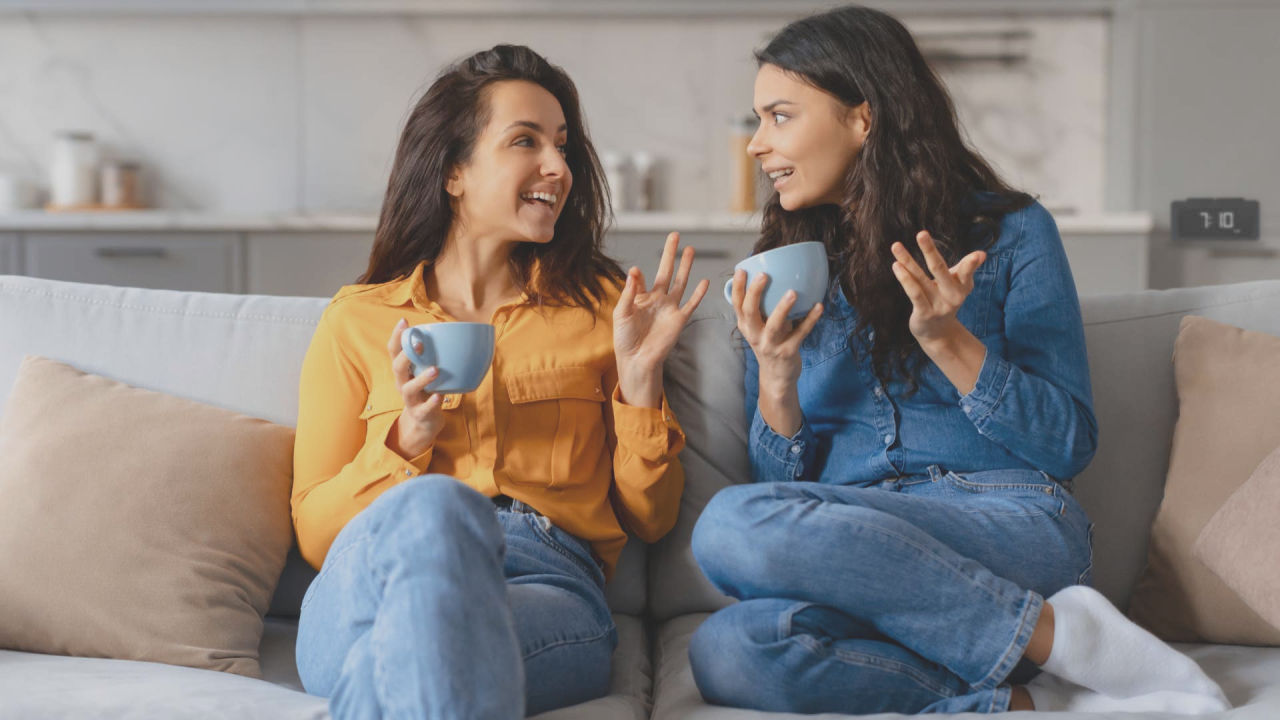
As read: 7h10
